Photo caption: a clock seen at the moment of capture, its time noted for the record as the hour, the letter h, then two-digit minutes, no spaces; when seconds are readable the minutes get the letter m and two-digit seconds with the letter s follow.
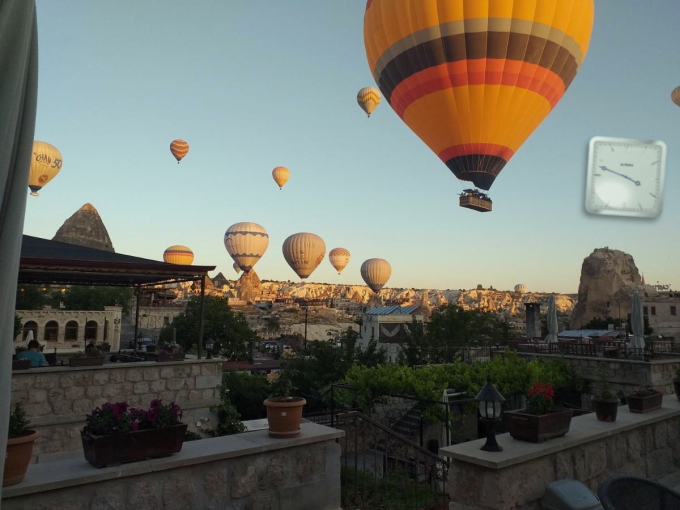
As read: 3h48
